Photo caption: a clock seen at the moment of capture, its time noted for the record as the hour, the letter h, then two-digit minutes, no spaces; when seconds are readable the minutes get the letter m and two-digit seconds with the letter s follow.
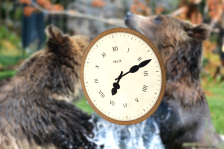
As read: 7h12
